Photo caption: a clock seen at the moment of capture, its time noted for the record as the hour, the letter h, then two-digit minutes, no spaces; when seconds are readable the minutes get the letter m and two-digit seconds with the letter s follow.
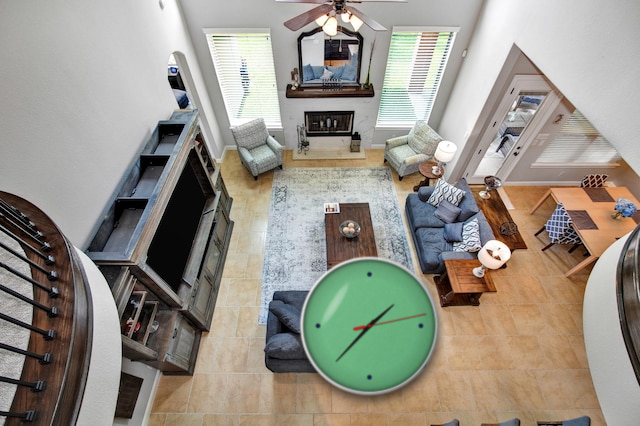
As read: 1h37m13s
